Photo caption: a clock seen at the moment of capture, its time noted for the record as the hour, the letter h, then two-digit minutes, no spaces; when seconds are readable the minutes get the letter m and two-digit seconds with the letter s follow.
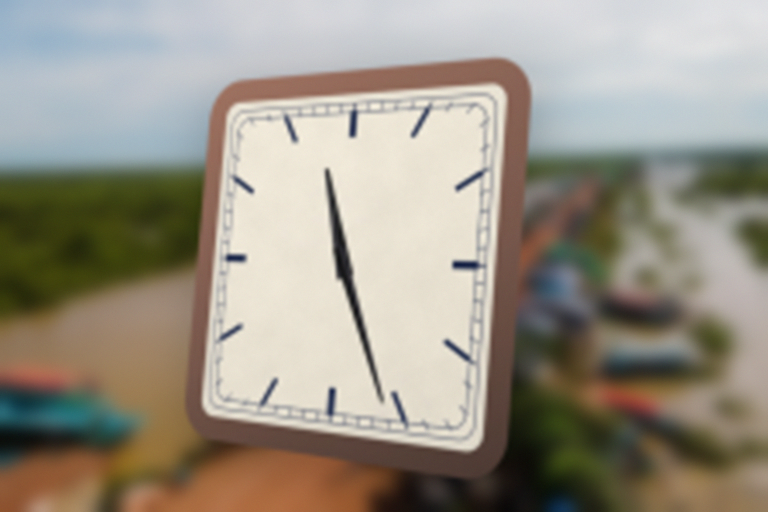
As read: 11h26
